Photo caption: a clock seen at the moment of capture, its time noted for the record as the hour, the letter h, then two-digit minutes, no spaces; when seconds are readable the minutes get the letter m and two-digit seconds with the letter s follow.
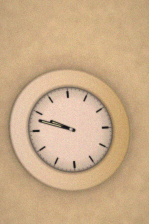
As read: 9h48
